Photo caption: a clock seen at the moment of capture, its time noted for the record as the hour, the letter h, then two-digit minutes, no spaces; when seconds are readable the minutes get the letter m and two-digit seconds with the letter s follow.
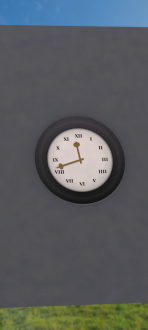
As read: 11h42
